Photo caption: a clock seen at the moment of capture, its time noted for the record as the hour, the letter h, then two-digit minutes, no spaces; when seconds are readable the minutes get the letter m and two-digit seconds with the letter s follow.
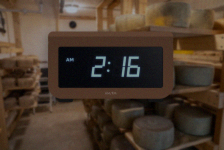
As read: 2h16
